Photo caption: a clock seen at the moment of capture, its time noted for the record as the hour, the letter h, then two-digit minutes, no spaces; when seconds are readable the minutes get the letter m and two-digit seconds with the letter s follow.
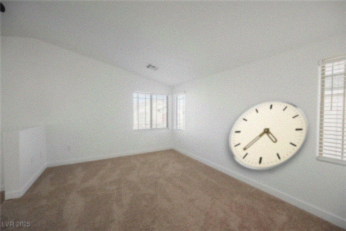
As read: 4h37
